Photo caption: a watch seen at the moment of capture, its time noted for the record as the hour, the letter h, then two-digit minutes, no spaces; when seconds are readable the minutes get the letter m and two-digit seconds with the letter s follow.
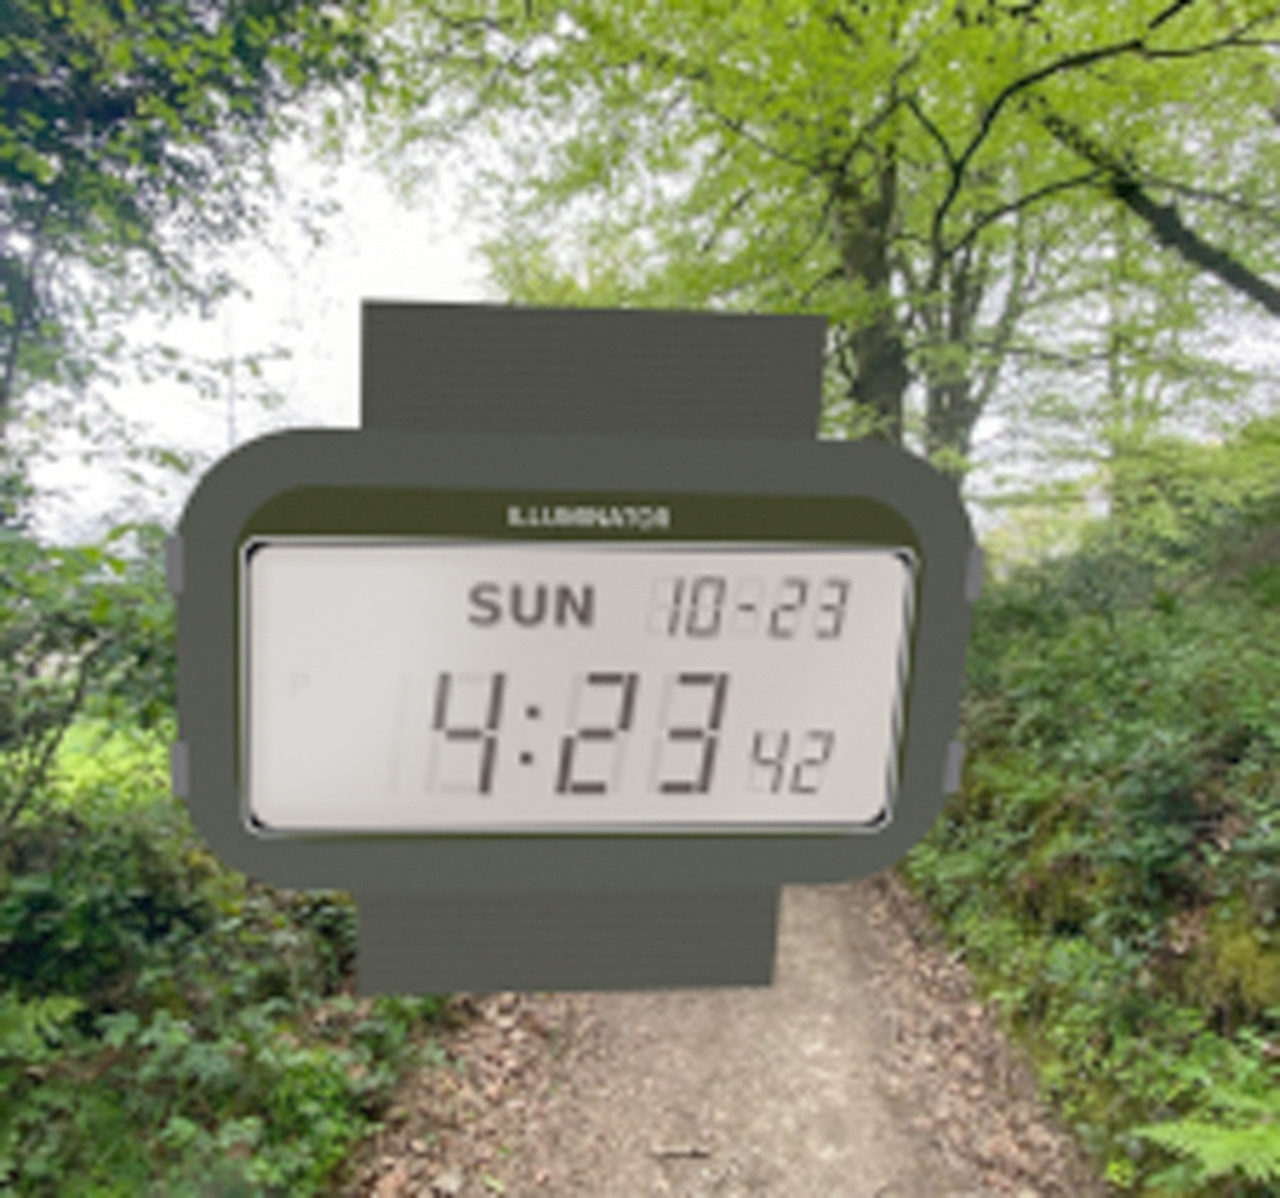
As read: 4h23m42s
